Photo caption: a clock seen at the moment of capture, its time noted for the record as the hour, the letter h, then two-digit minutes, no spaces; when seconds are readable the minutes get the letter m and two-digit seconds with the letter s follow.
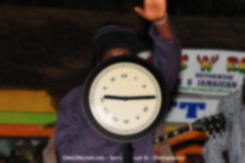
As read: 9h15
